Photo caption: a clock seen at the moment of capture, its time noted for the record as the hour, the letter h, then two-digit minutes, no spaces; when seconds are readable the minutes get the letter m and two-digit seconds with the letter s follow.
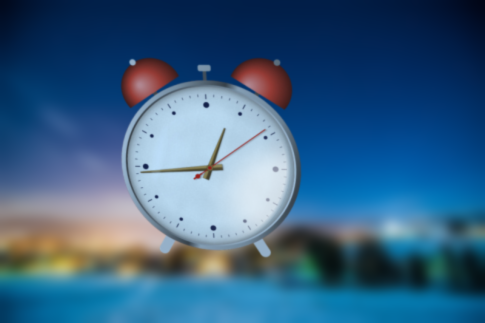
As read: 12h44m09s
